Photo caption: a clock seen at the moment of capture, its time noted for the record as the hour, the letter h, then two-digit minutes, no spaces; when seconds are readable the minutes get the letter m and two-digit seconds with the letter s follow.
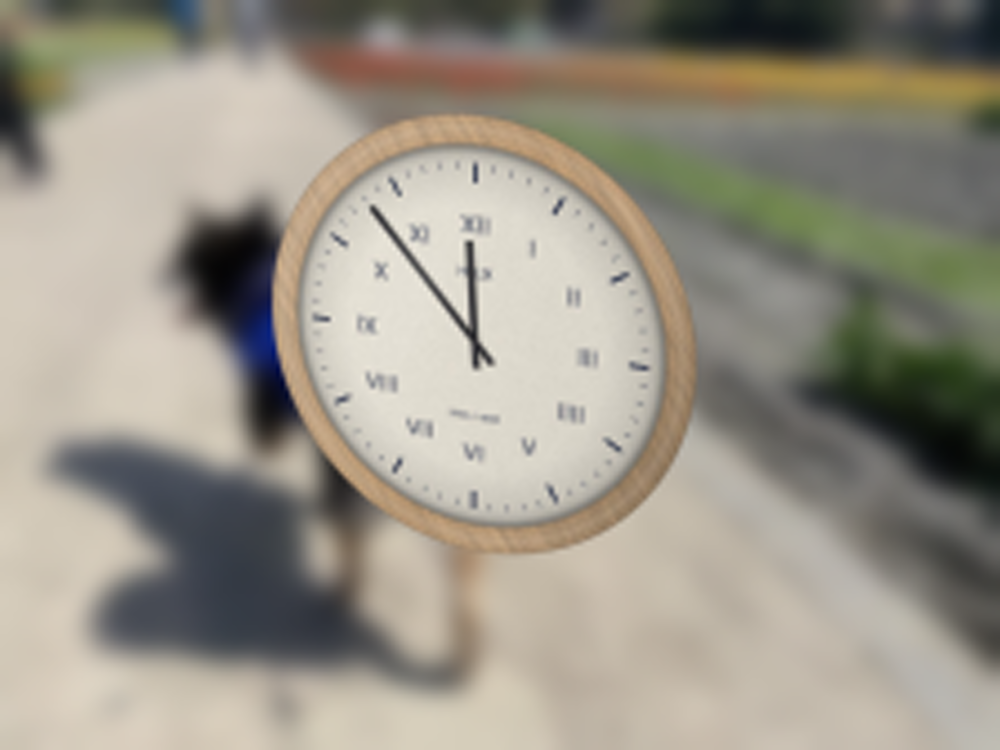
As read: 11h53
